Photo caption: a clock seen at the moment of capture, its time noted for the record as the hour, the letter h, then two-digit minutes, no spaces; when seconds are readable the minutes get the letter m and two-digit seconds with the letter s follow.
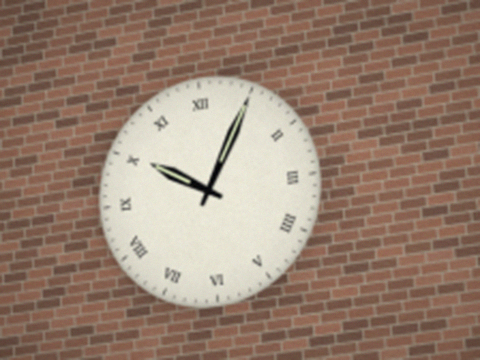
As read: 10h05
